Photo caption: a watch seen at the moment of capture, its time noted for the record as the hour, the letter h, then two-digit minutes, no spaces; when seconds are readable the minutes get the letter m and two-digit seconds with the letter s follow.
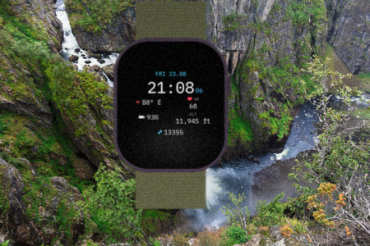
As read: 21h08
